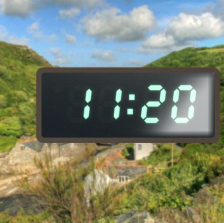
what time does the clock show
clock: 11:20
